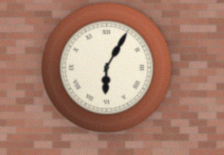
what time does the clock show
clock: 6:05
